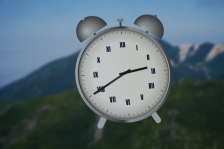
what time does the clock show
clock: 2:40
